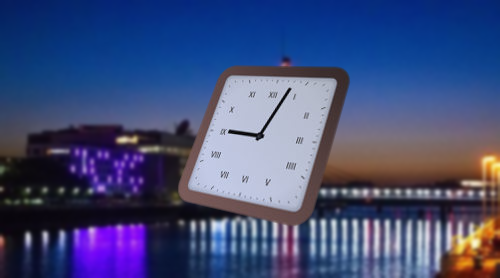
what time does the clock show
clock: 9:03
